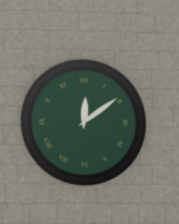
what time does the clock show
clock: 12:09
